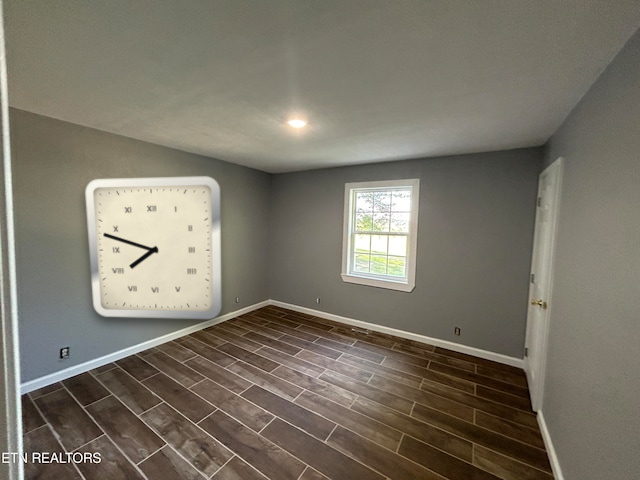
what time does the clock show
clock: 7:48
